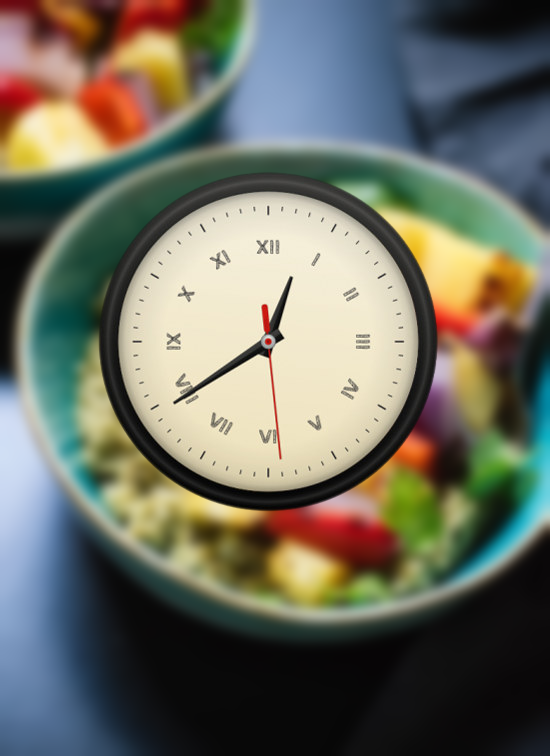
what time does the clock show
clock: 12:39:29
